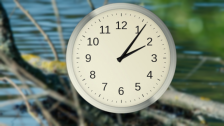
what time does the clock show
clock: 2:06
